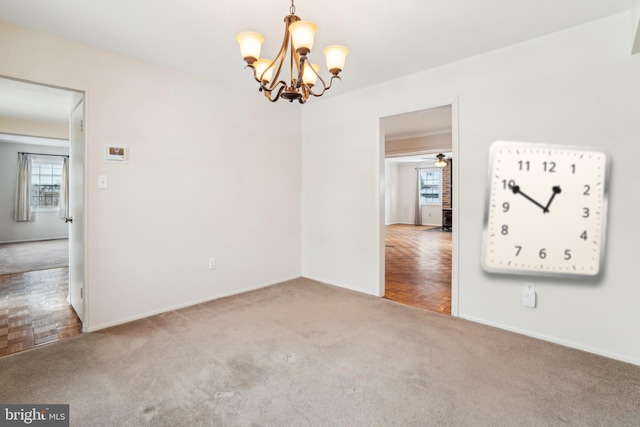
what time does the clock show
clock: 12:50
